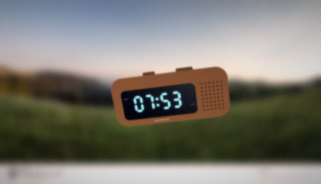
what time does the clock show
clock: 7:53
